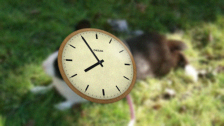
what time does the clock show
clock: 7:55
